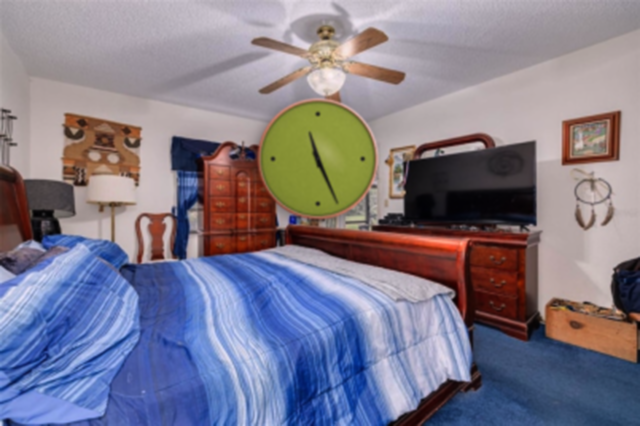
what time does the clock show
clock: 11:26
